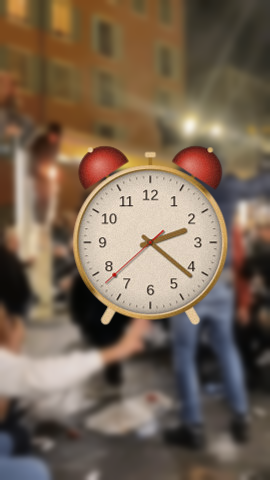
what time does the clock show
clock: 2:21:38
